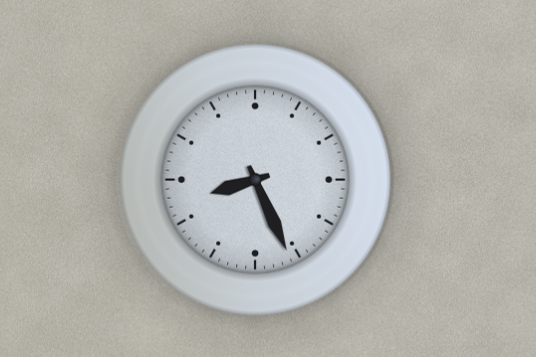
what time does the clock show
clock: 8:26
